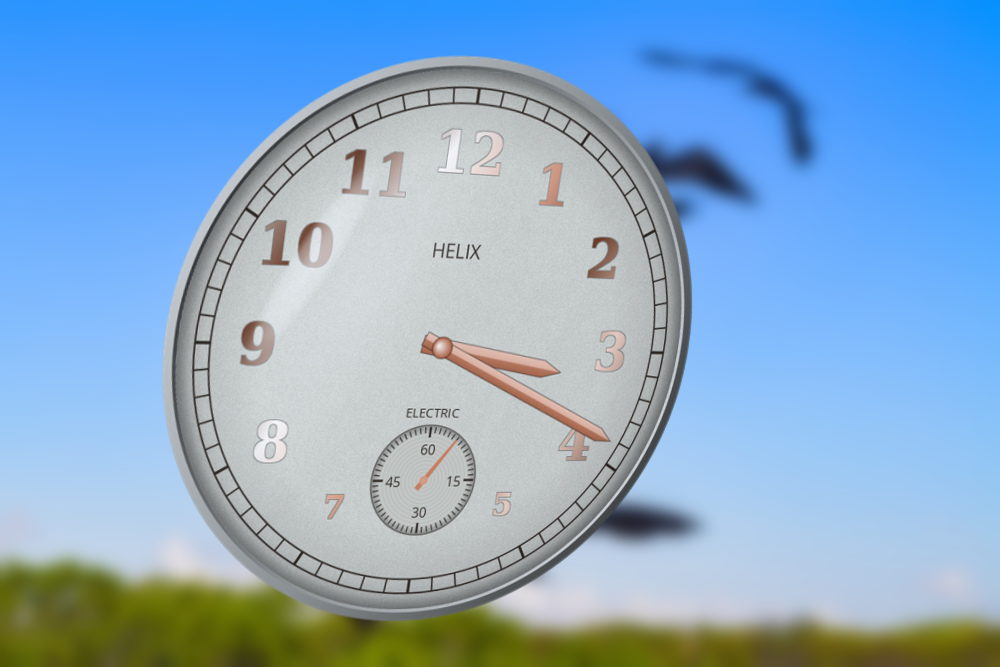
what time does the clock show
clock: 3:19:06
